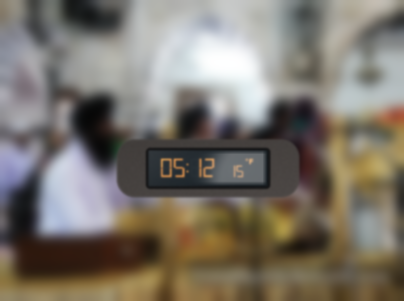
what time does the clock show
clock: 5:12
